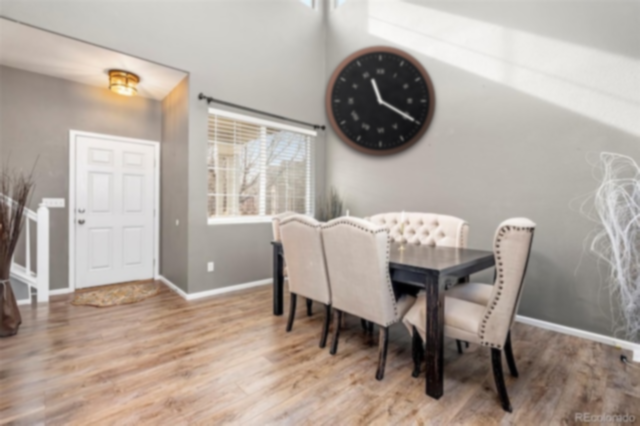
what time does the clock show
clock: 11:20
